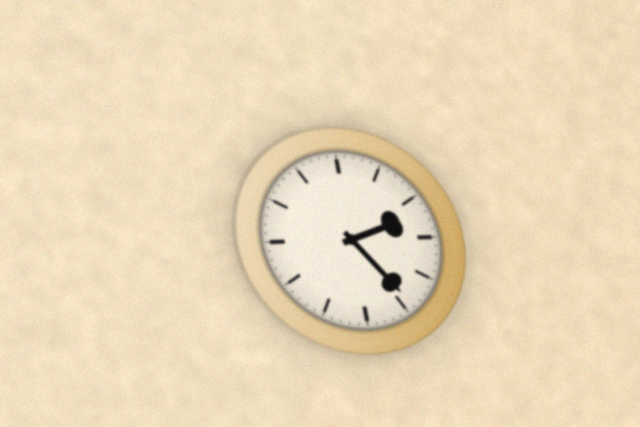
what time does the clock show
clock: 2:24
